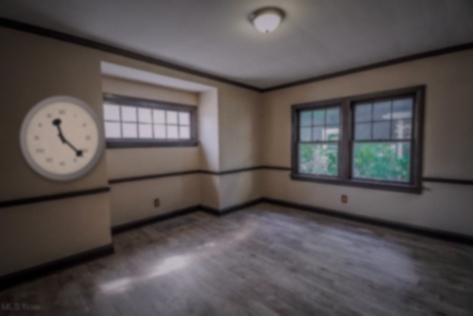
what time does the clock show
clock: 11:22
